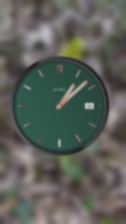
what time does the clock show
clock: 1:08
